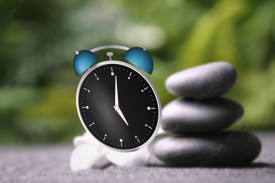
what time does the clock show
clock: 5:01
